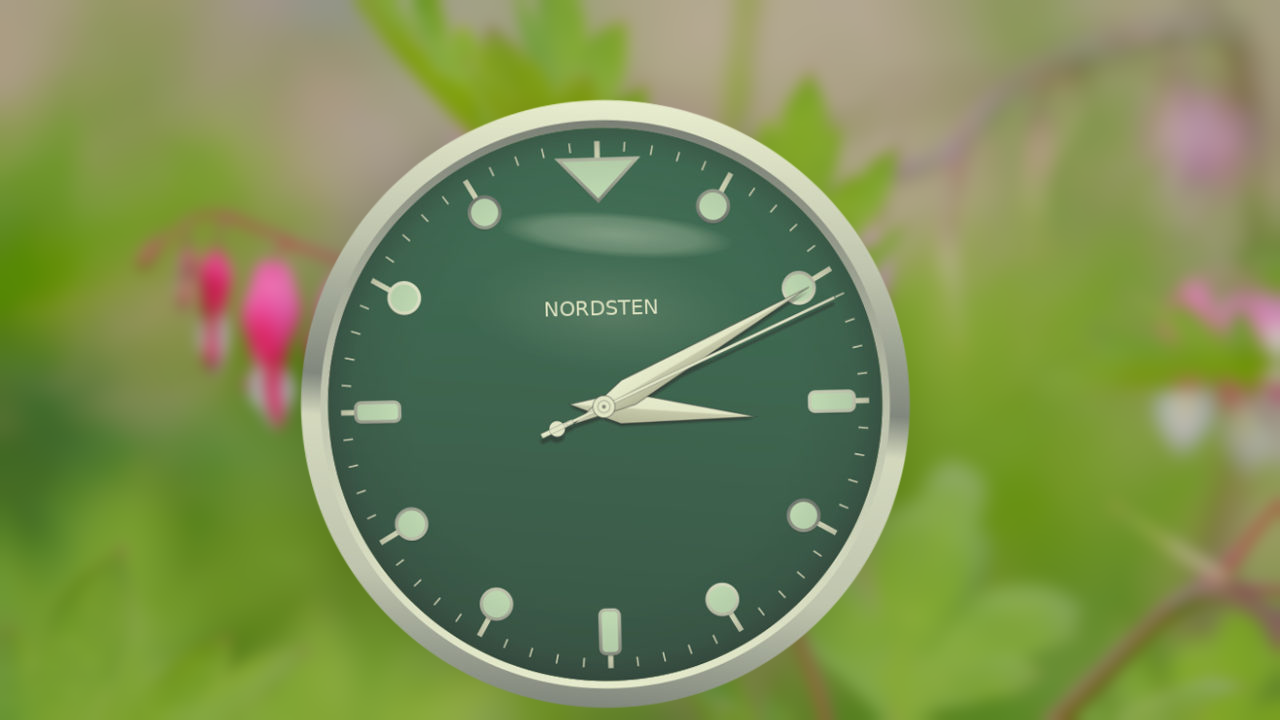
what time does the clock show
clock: 3:10:11
